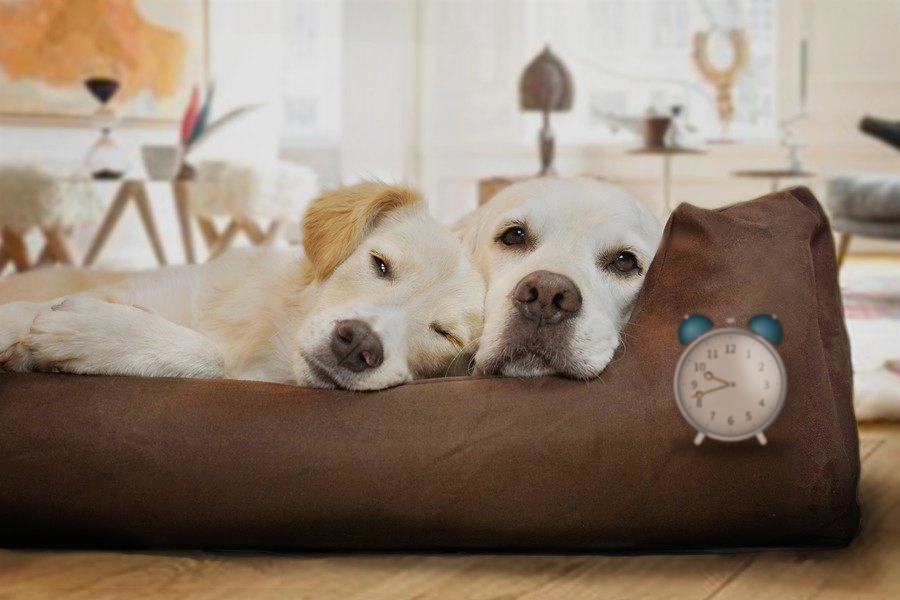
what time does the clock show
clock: 9:42
